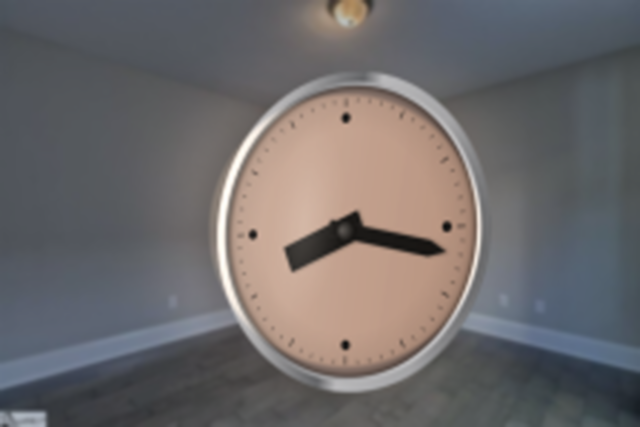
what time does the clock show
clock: 8:17
